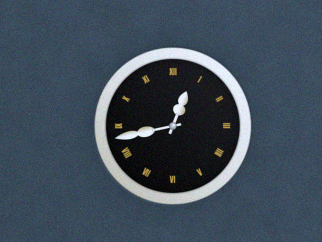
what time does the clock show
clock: 12:43
